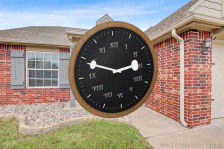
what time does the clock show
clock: 2:49
